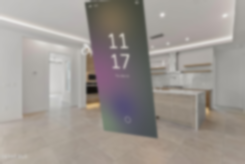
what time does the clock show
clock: 11:17
